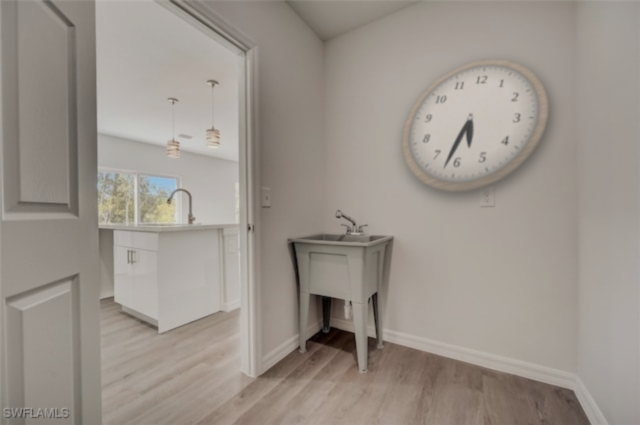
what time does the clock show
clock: 5:32
